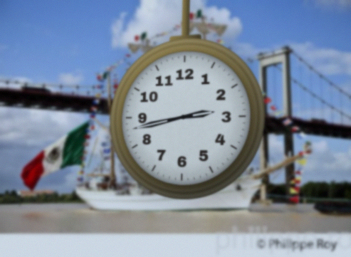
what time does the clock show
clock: 2:43
